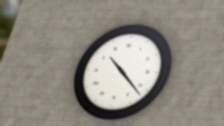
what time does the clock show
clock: 10:22
